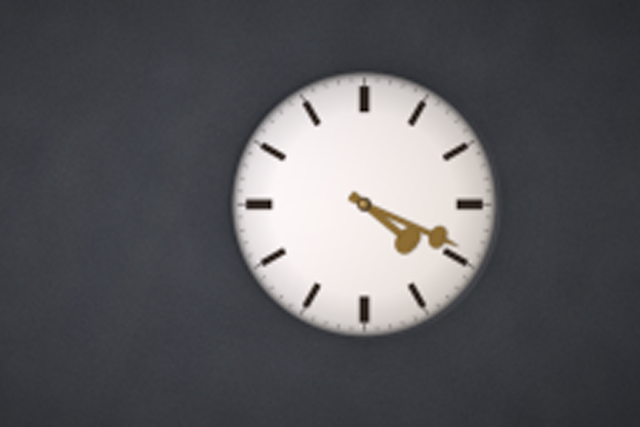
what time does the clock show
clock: 4:19
